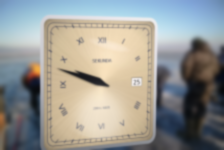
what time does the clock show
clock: 9:48
